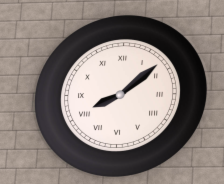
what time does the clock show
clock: 8:08
